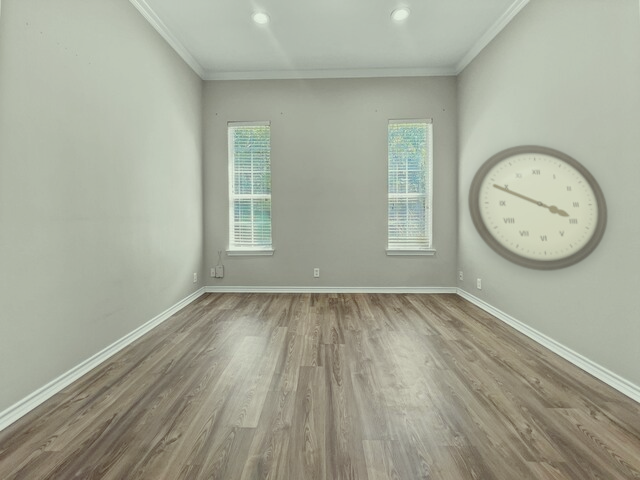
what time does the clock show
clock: 3:49
